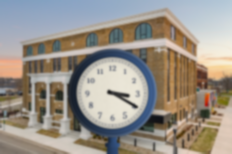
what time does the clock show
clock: 3:20
